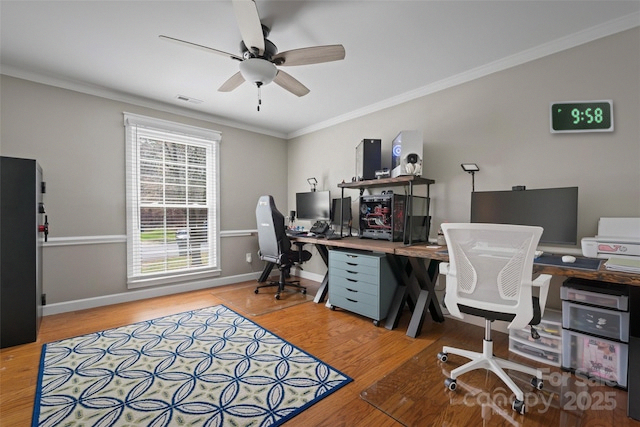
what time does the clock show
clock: 9:58
